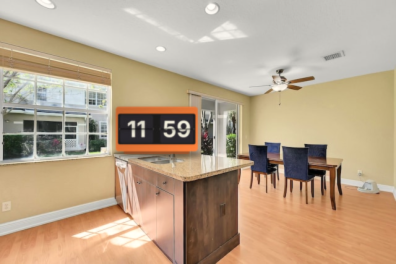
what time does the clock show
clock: 11:59
